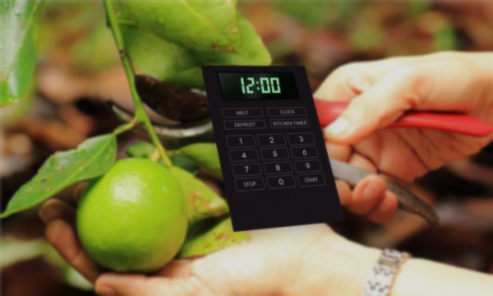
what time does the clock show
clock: 12:00
